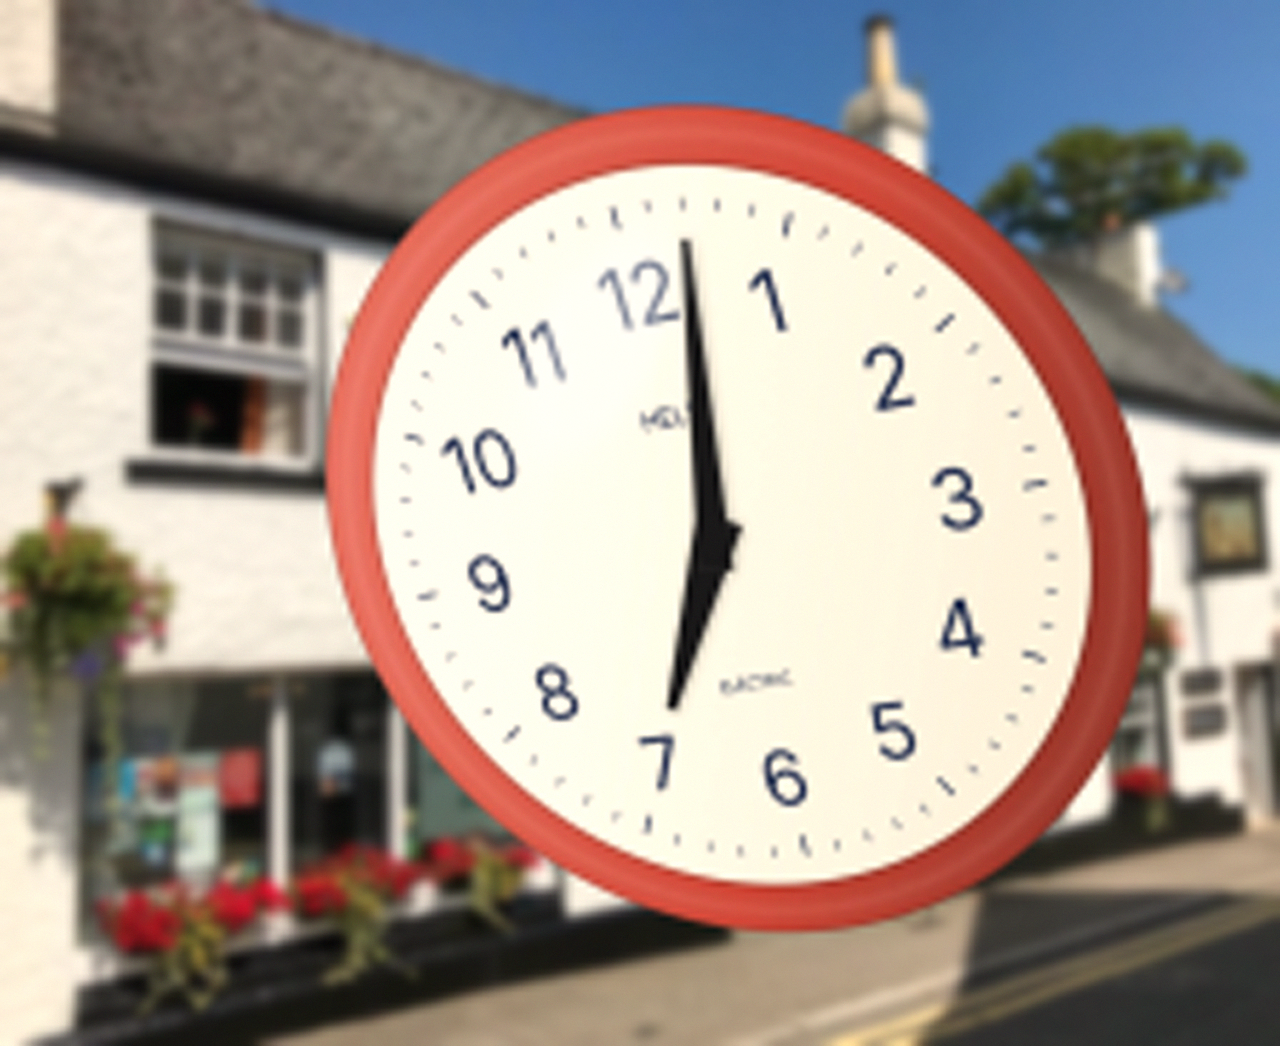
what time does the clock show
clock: 7:02
